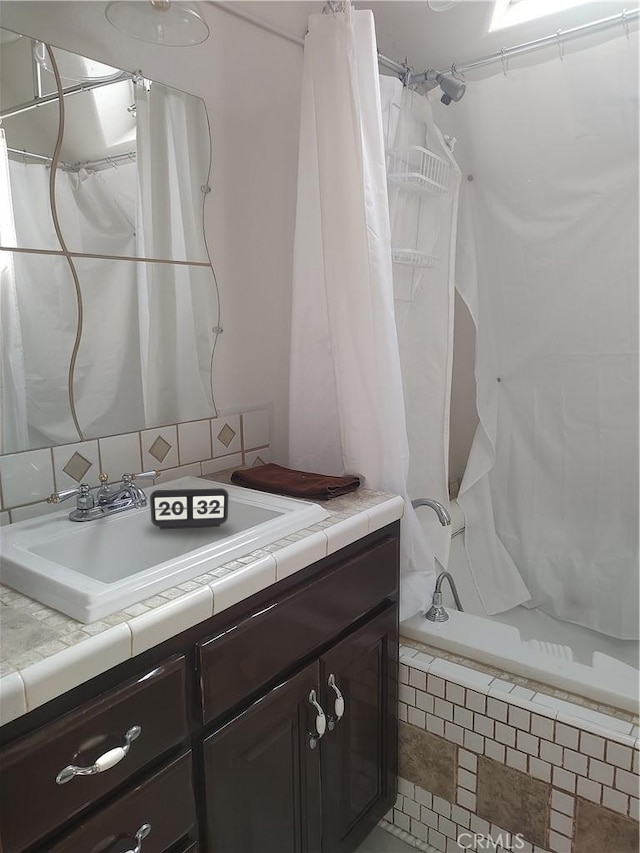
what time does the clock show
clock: 20:32
